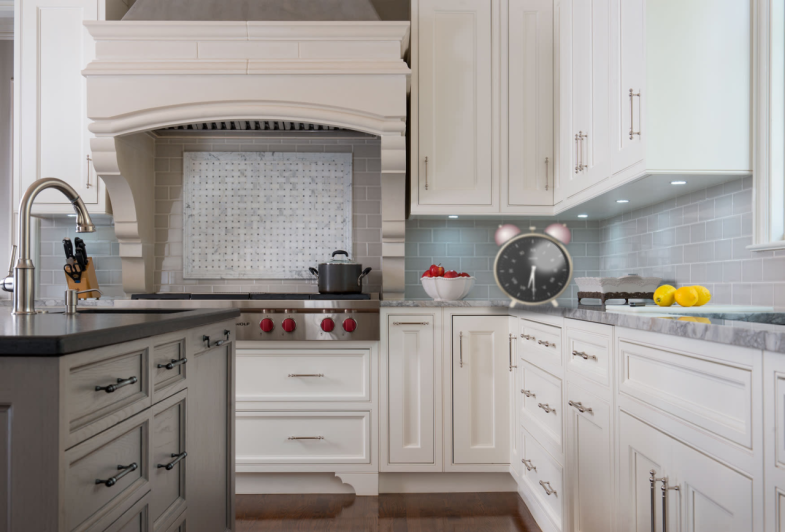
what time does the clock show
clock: 6:30
